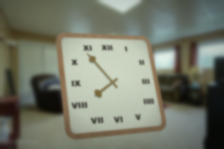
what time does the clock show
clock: 7:54
